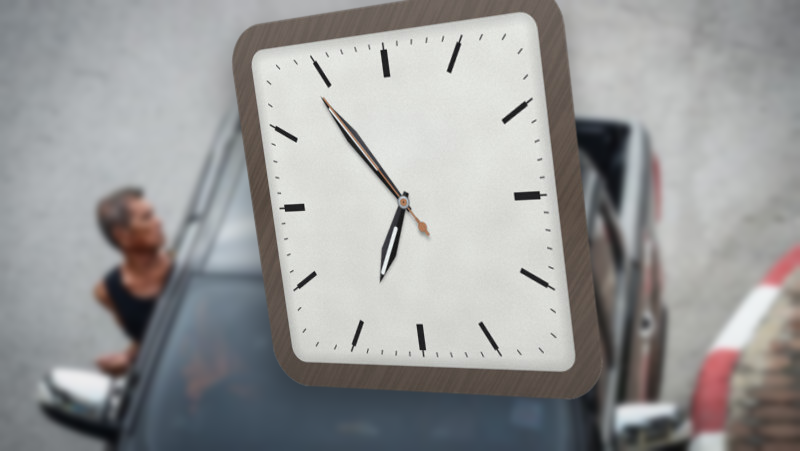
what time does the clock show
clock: 6:53:54
